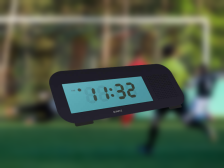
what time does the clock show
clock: 11:32
